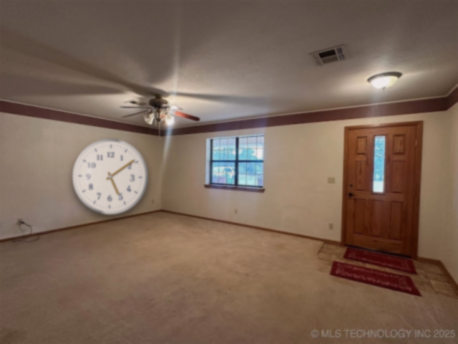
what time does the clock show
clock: 5:09
